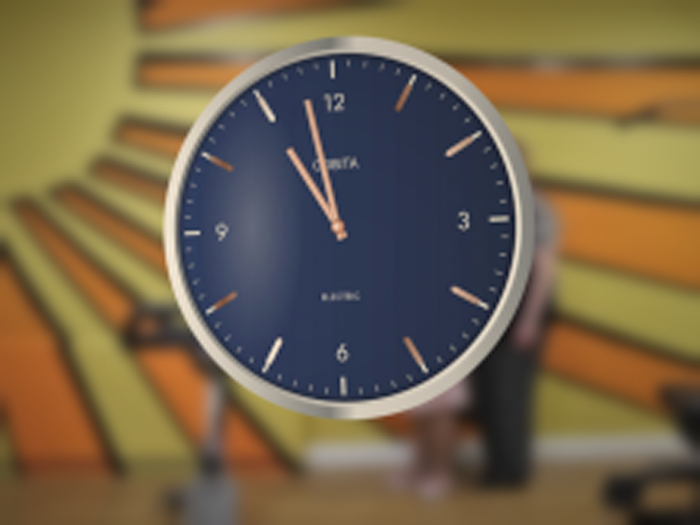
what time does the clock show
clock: 10:58
